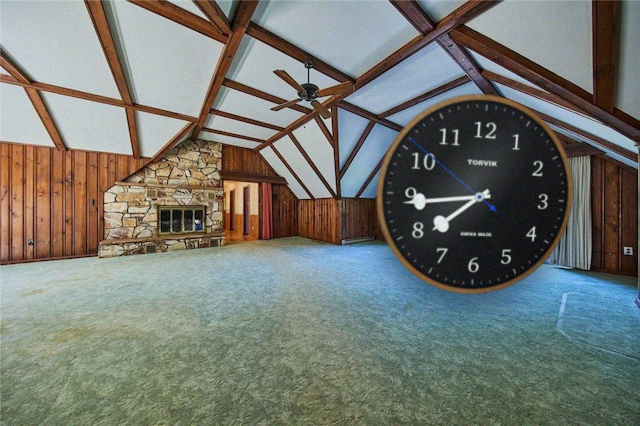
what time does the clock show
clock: 7:43:51
